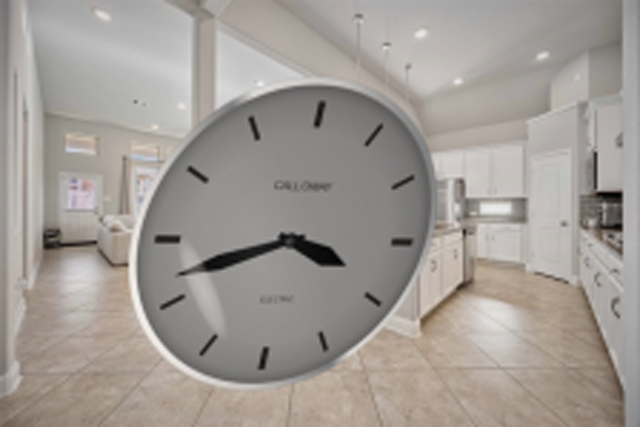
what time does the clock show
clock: 3:42
